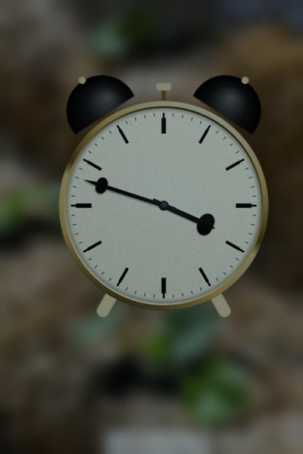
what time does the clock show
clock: 3:48
